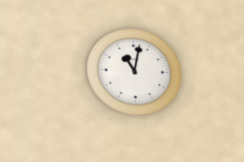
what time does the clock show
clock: 11:02
